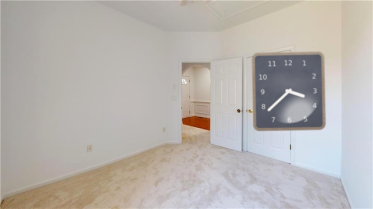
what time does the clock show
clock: 3:38
